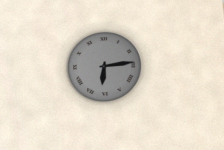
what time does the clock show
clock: 6:14
